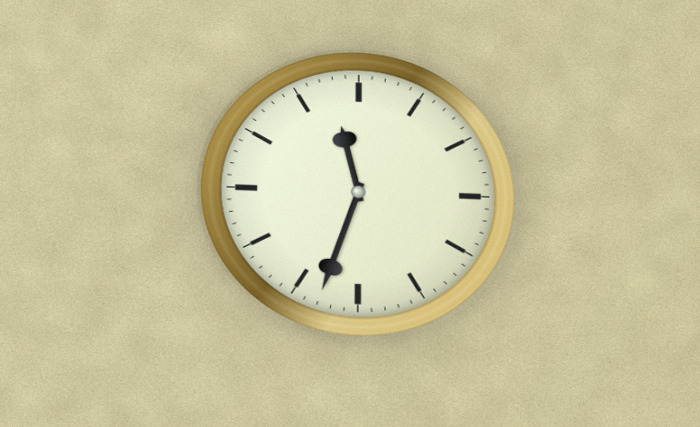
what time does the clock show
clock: 11:33
